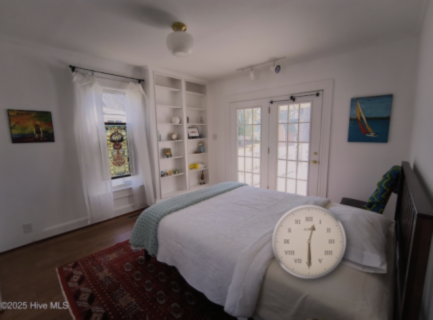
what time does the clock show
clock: 12:30
